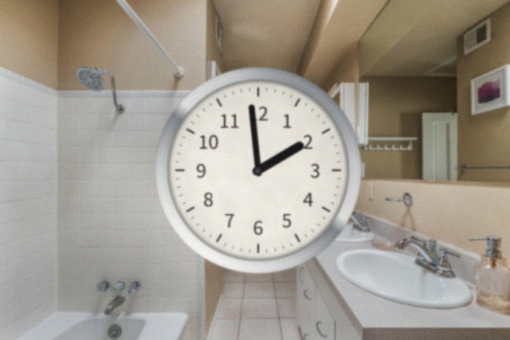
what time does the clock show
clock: 1:59
